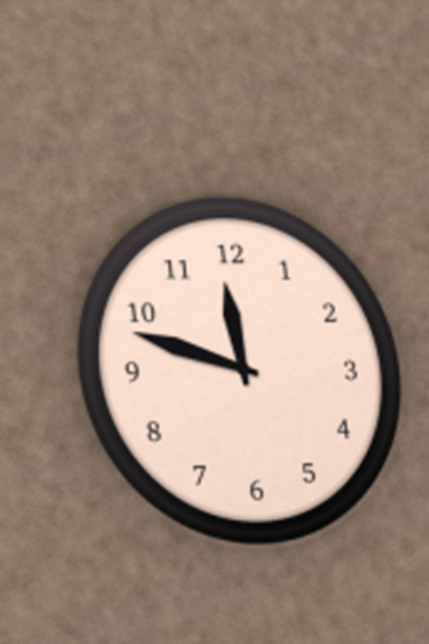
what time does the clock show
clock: 11:48
